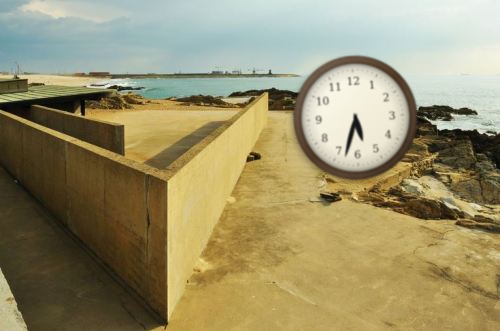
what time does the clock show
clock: 5:33
